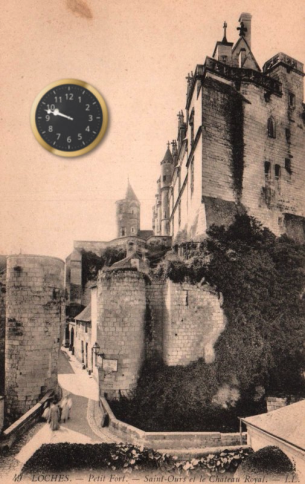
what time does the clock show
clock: 9:48
